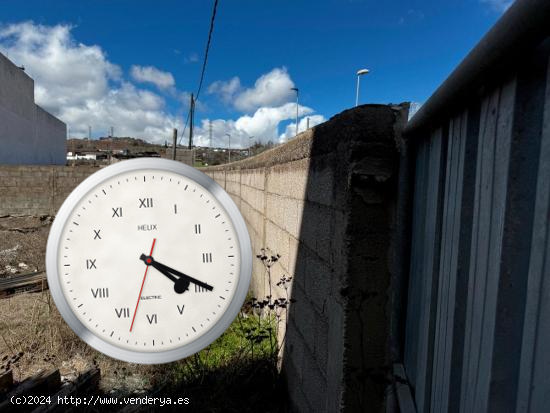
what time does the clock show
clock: 4:19:33
